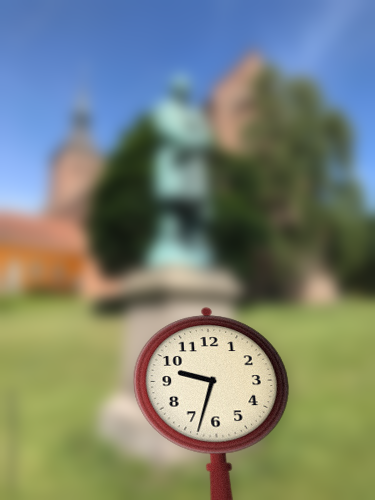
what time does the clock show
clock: 9:33
